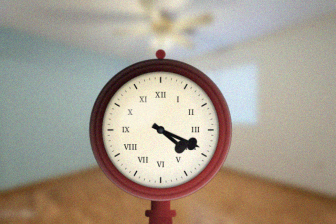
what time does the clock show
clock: 4:19
